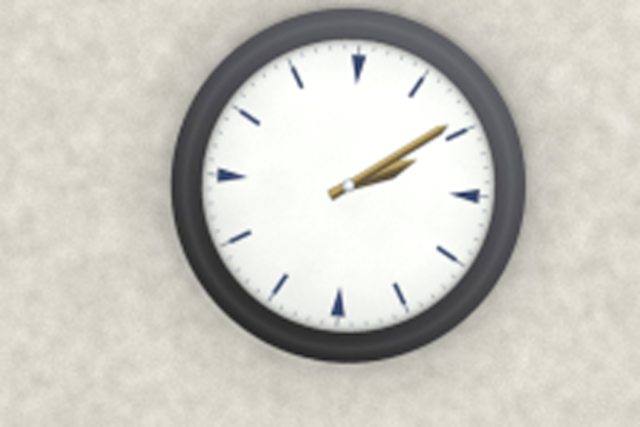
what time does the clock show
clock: 2:09
